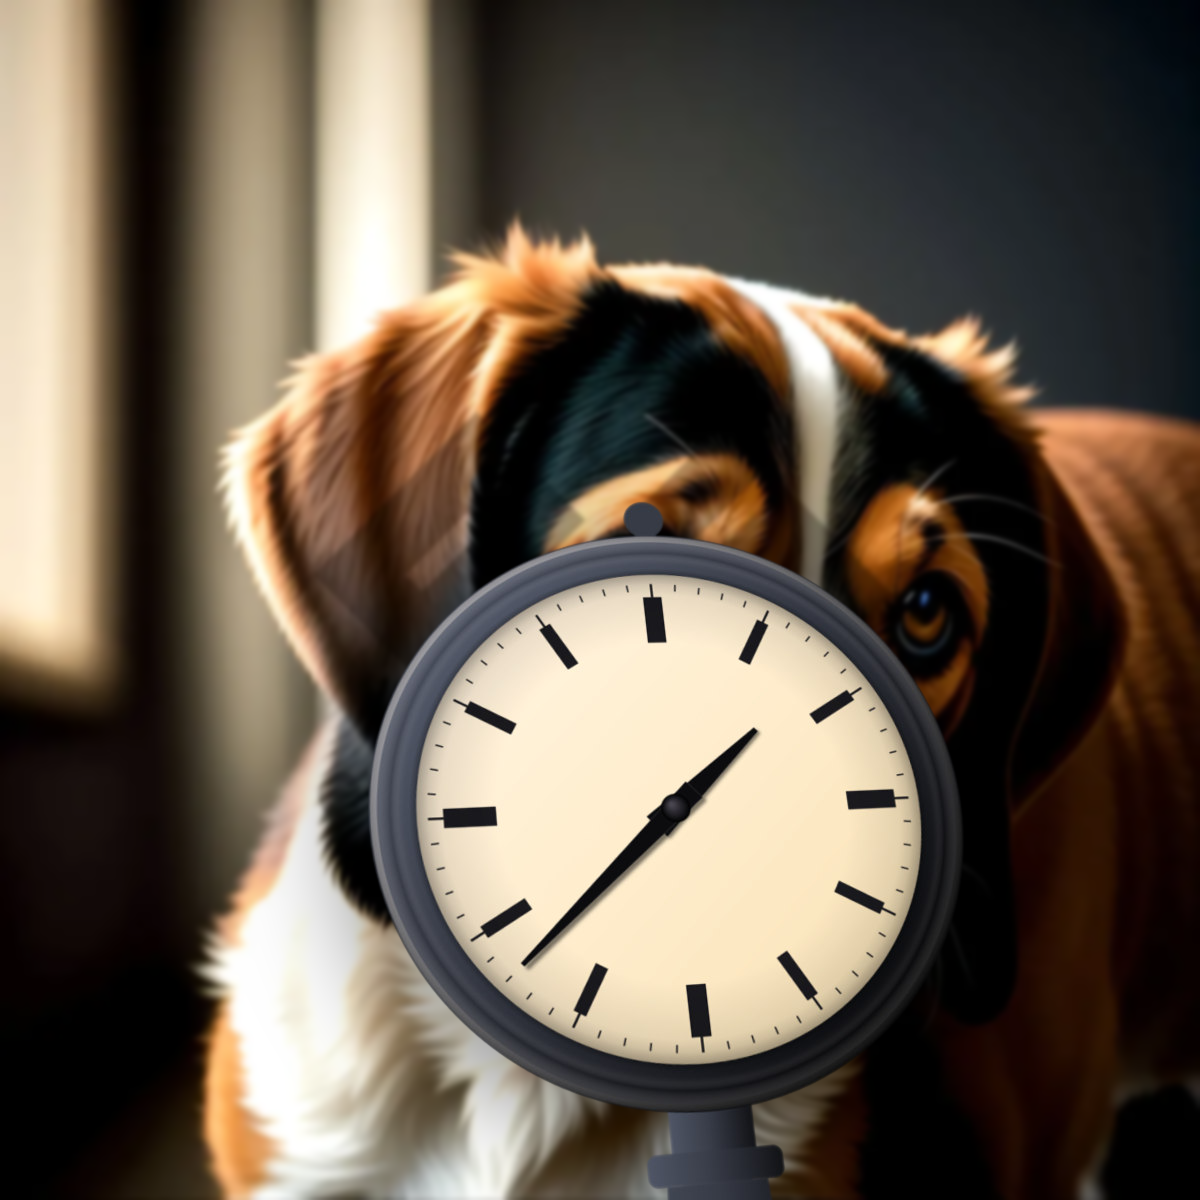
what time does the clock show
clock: 1:38
